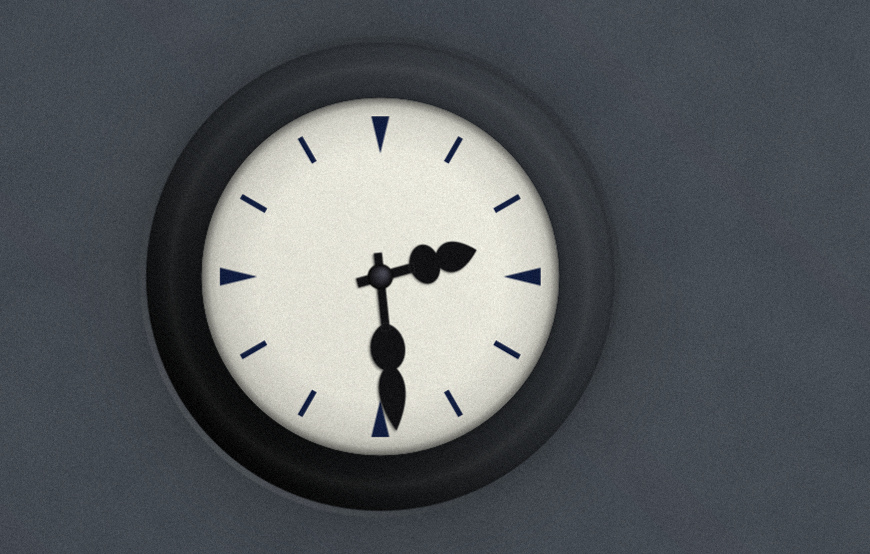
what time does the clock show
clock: 2:29
